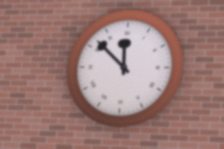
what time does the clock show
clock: 11:52
